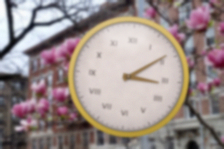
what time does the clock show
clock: 3:09
